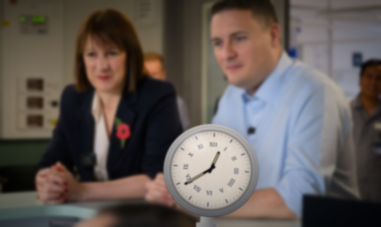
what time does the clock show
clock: 12:39
